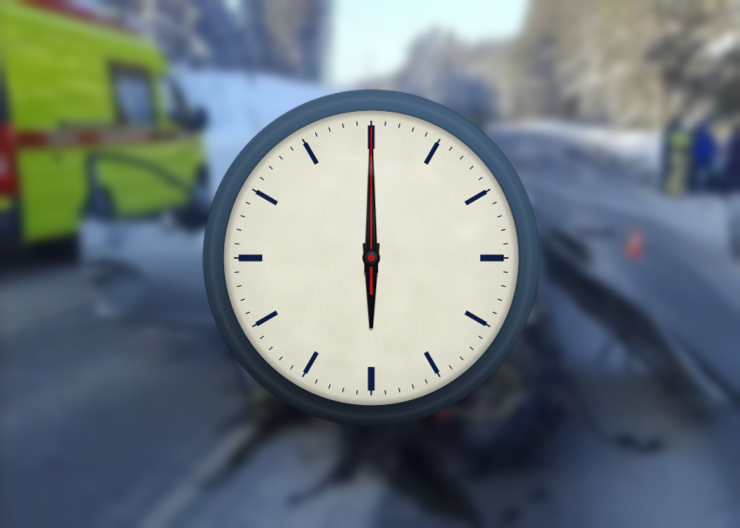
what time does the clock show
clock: 6:00:00
